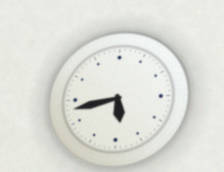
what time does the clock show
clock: 5:43
